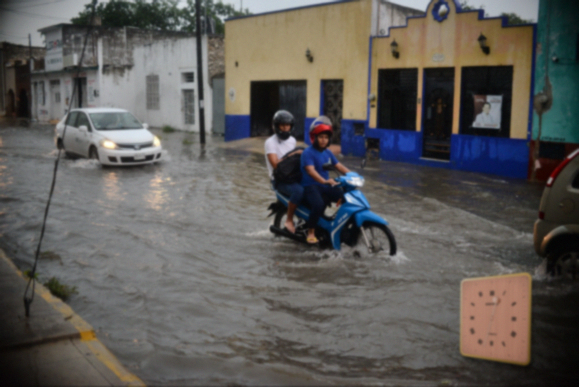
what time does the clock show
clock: 12:33
